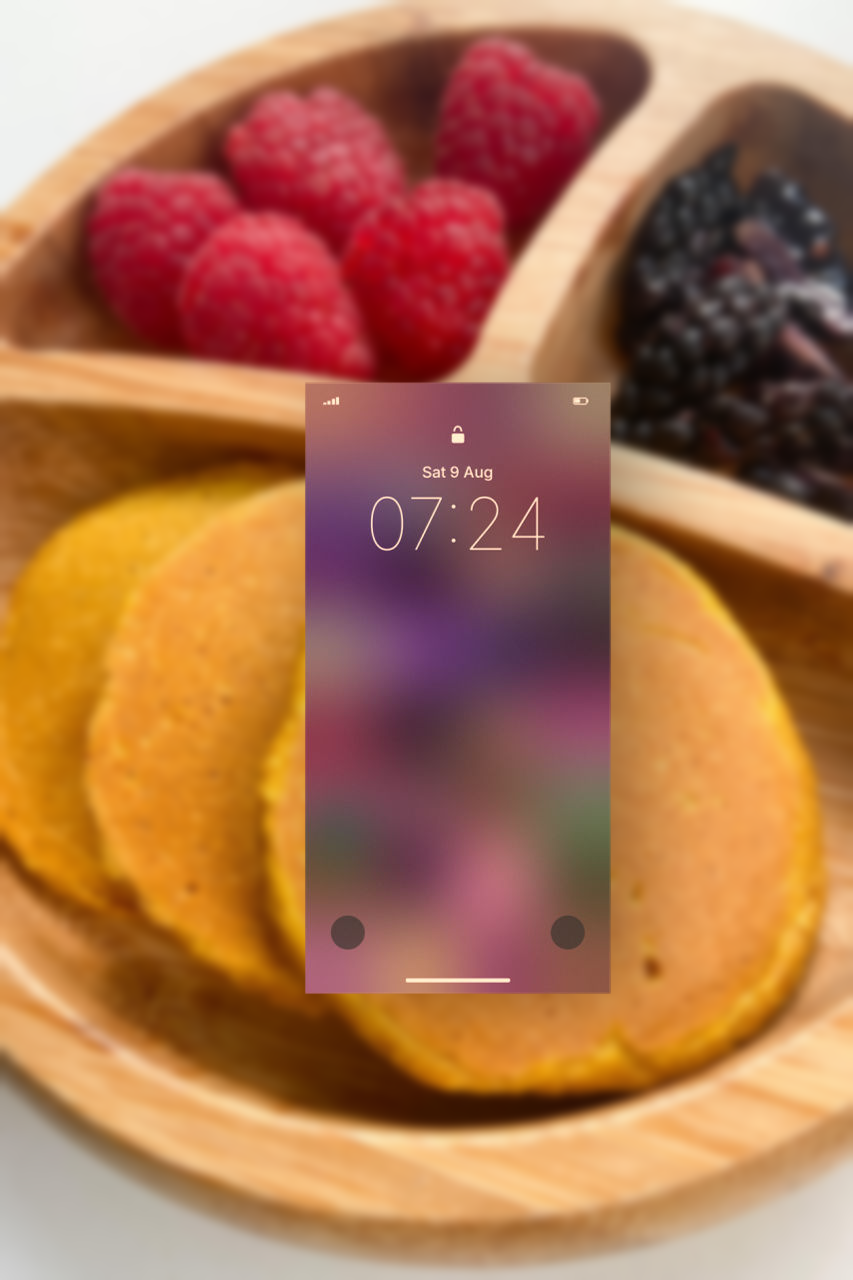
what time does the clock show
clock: 7:24
